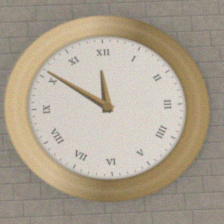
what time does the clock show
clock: 11:51
